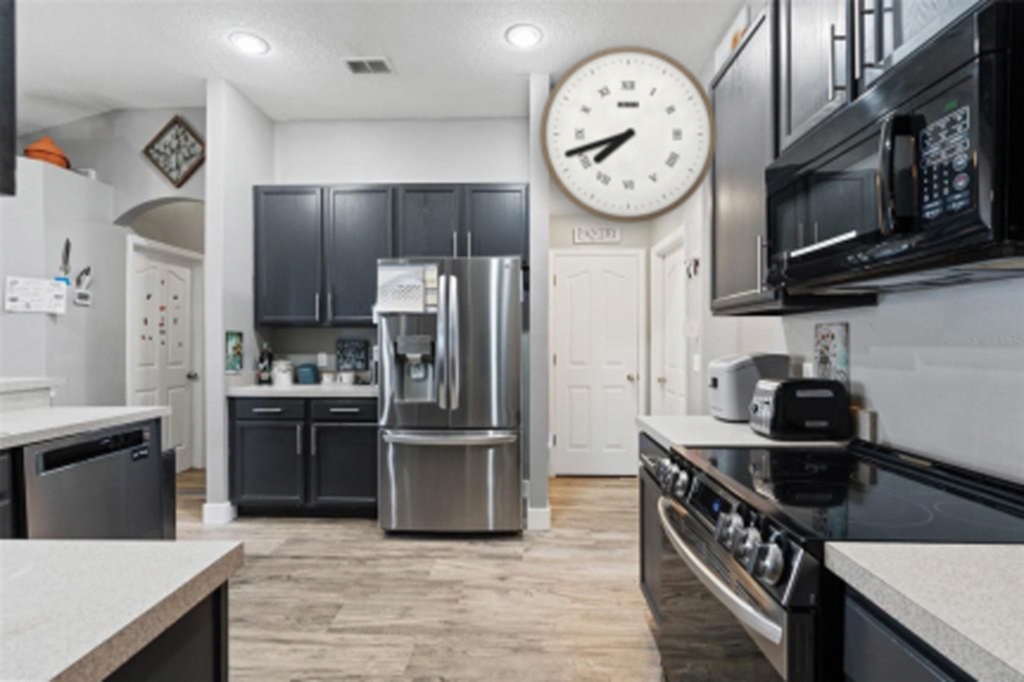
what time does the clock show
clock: 7:42
